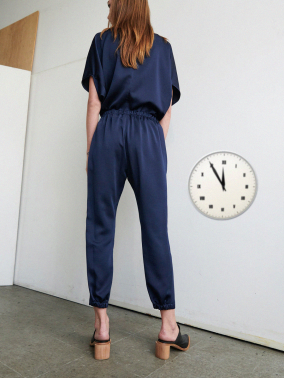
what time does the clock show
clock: 11:55
